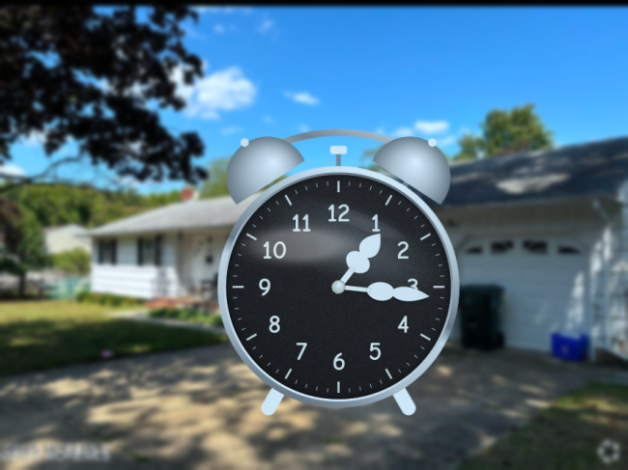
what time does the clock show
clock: 1:16
